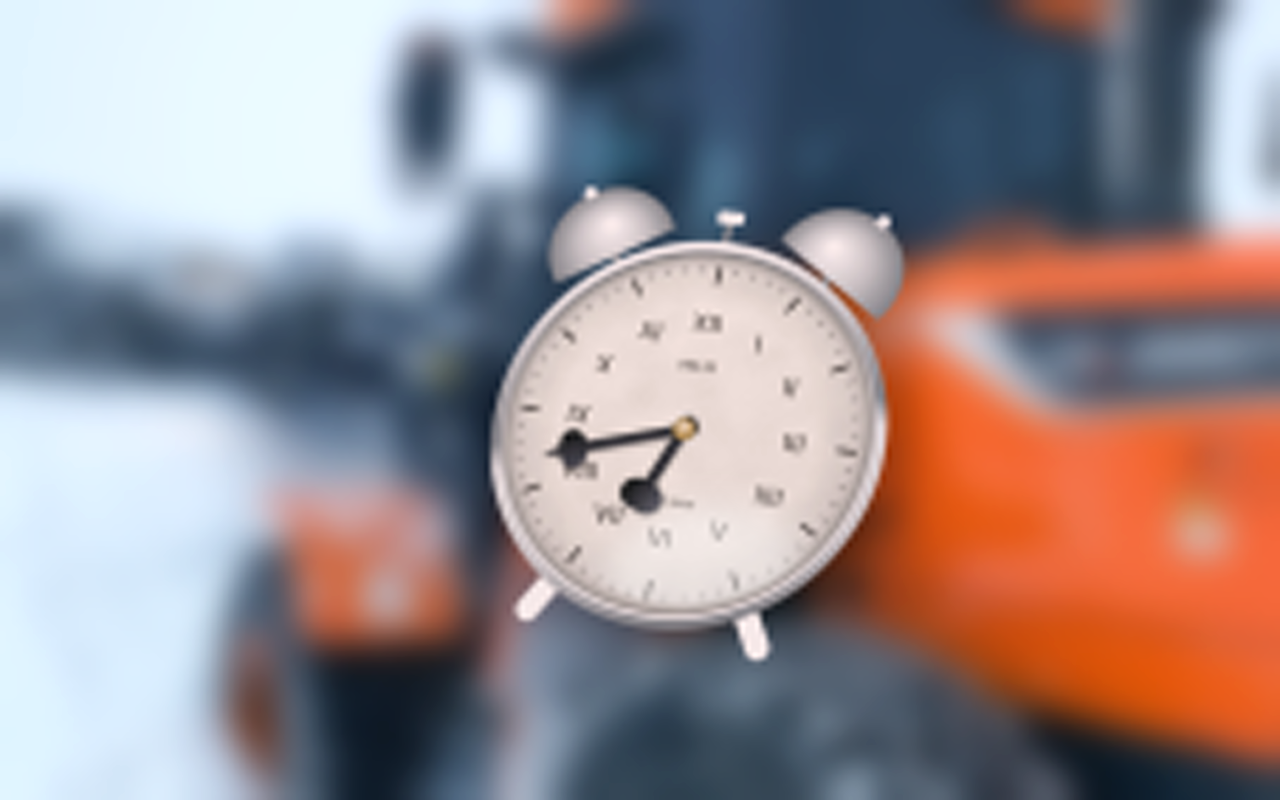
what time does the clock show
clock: 6:42
